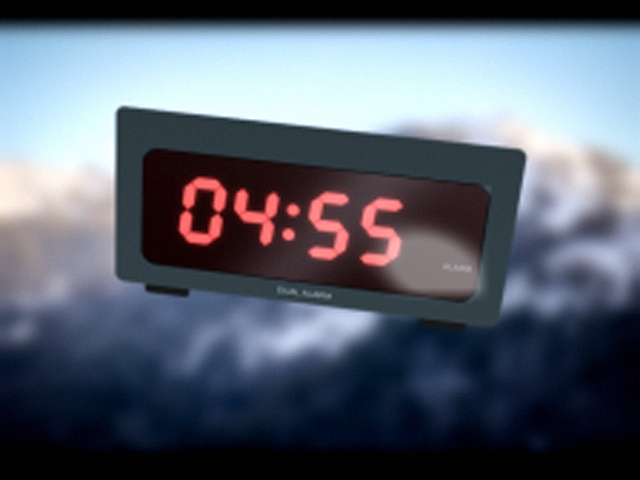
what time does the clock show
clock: 4:55
